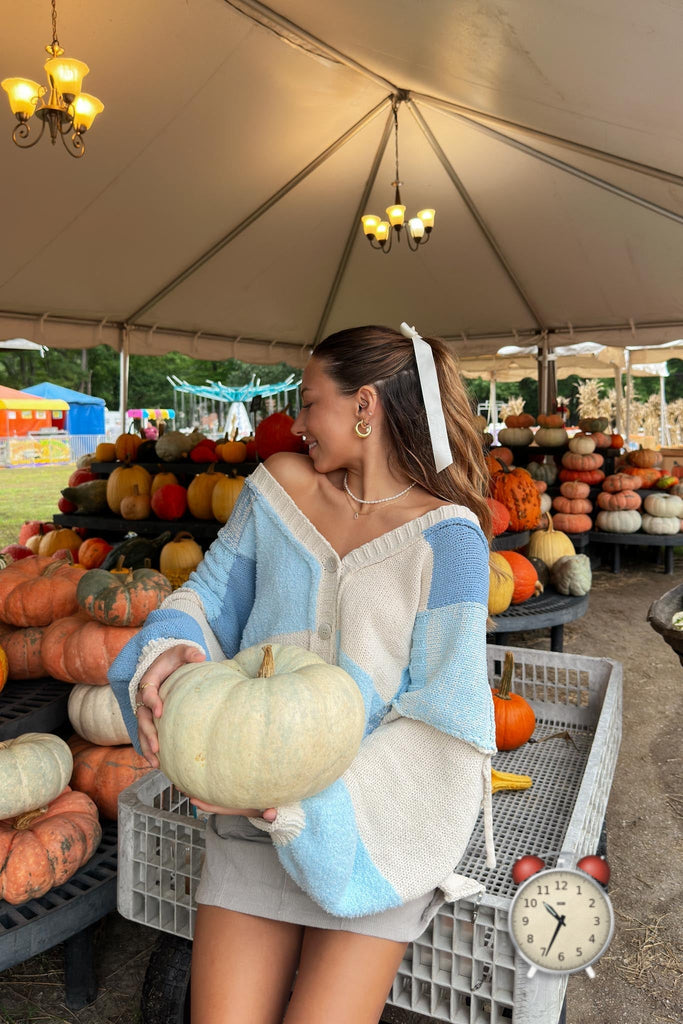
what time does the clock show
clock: 10:34
